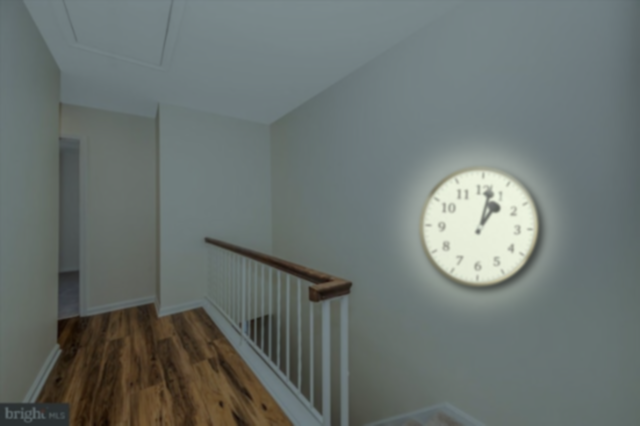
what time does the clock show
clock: 1:02
